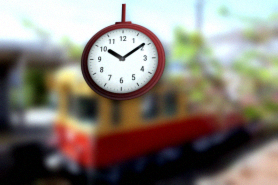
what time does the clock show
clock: 10:09
